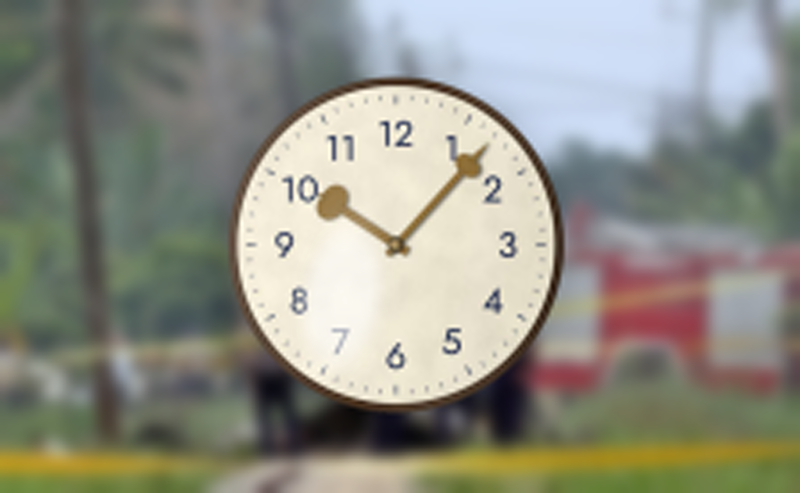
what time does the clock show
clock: 10:07
